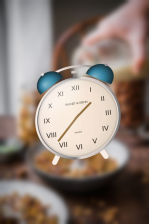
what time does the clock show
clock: 1:37
